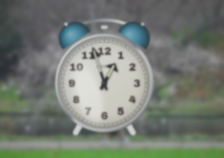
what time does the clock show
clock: 12:57
